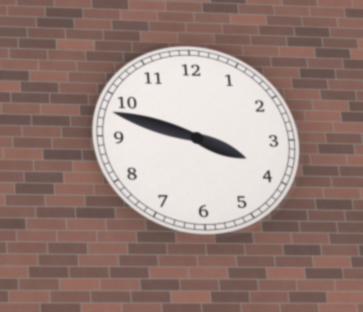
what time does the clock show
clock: 3:48
